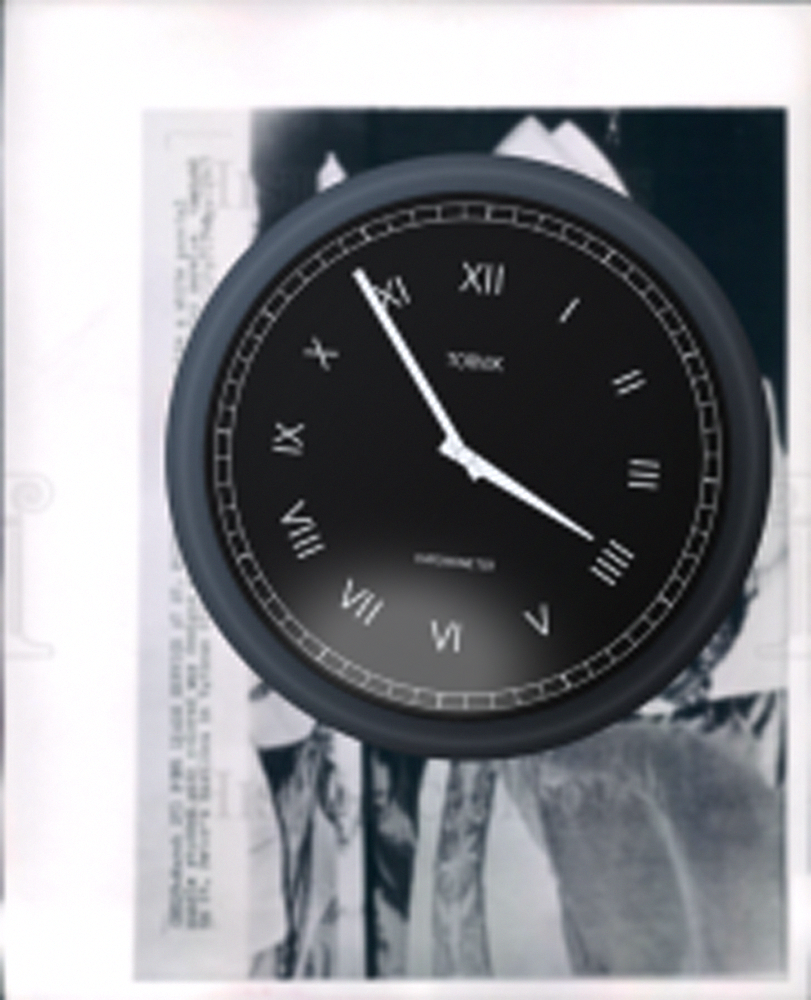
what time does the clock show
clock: 3:54
